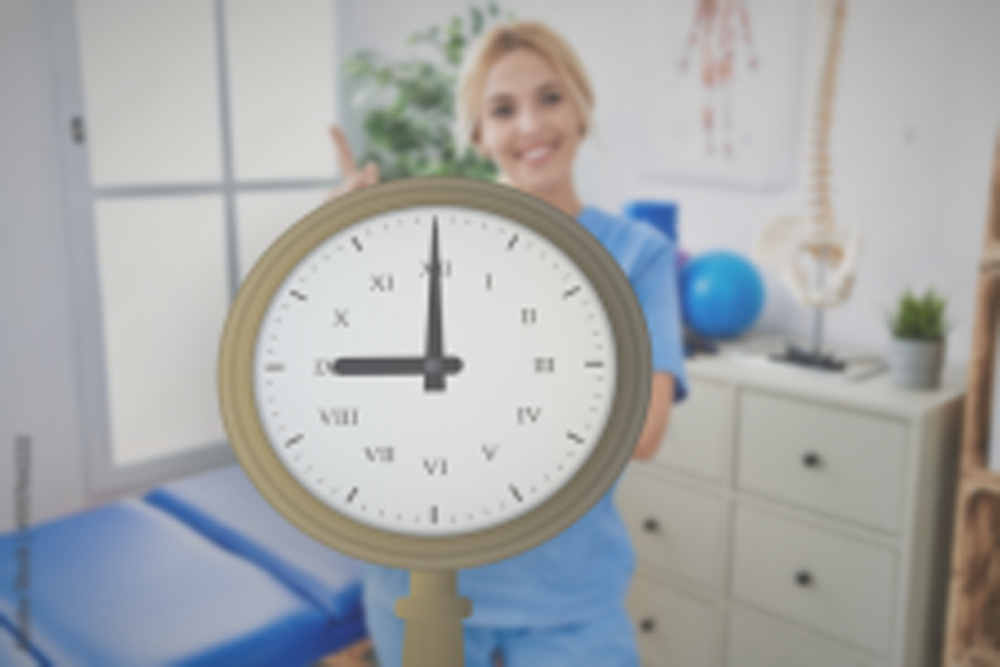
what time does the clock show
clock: 9:00
